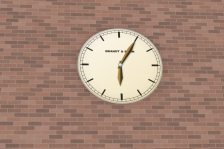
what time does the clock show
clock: 6:05
